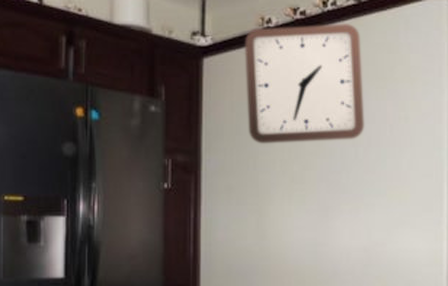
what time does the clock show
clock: 1:33
